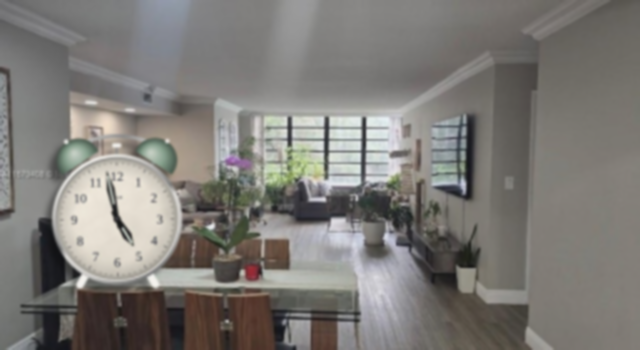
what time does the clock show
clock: 4:58
